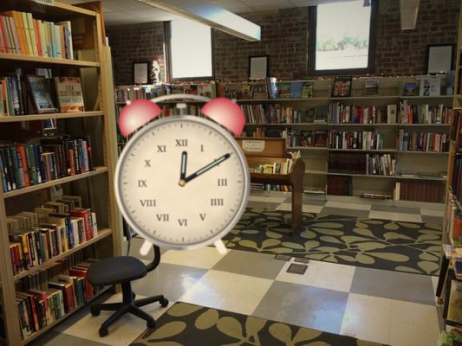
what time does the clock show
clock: 12:10
